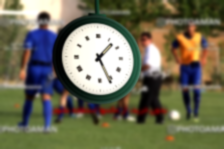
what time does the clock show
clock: 1:26
